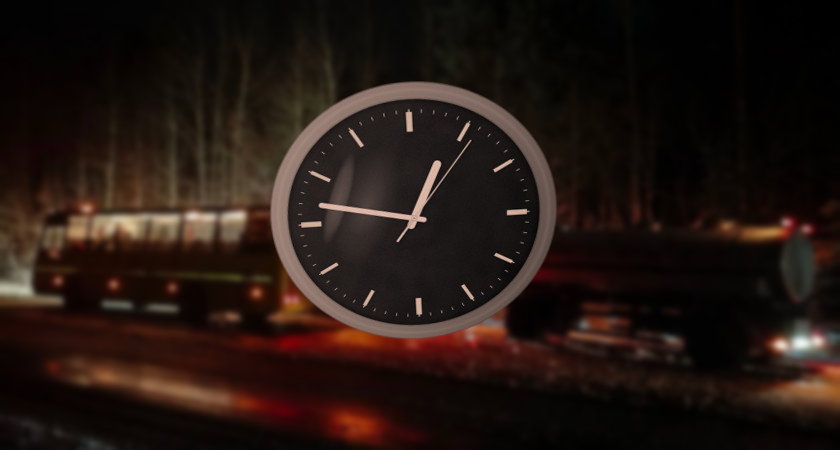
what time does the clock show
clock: 12:47:06
